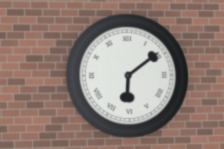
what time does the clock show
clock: 6:09
